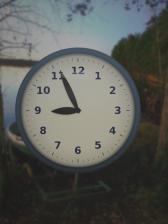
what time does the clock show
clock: 8:56
